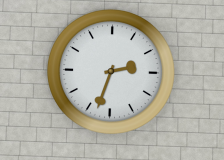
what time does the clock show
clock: 2:33
